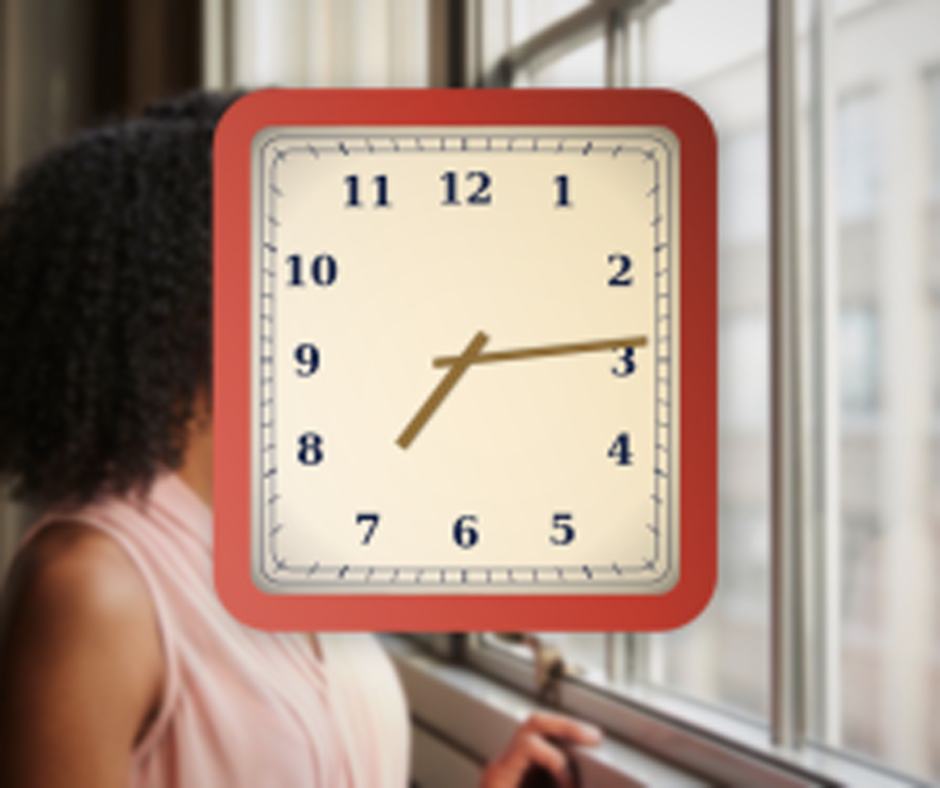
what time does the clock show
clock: 7:14
